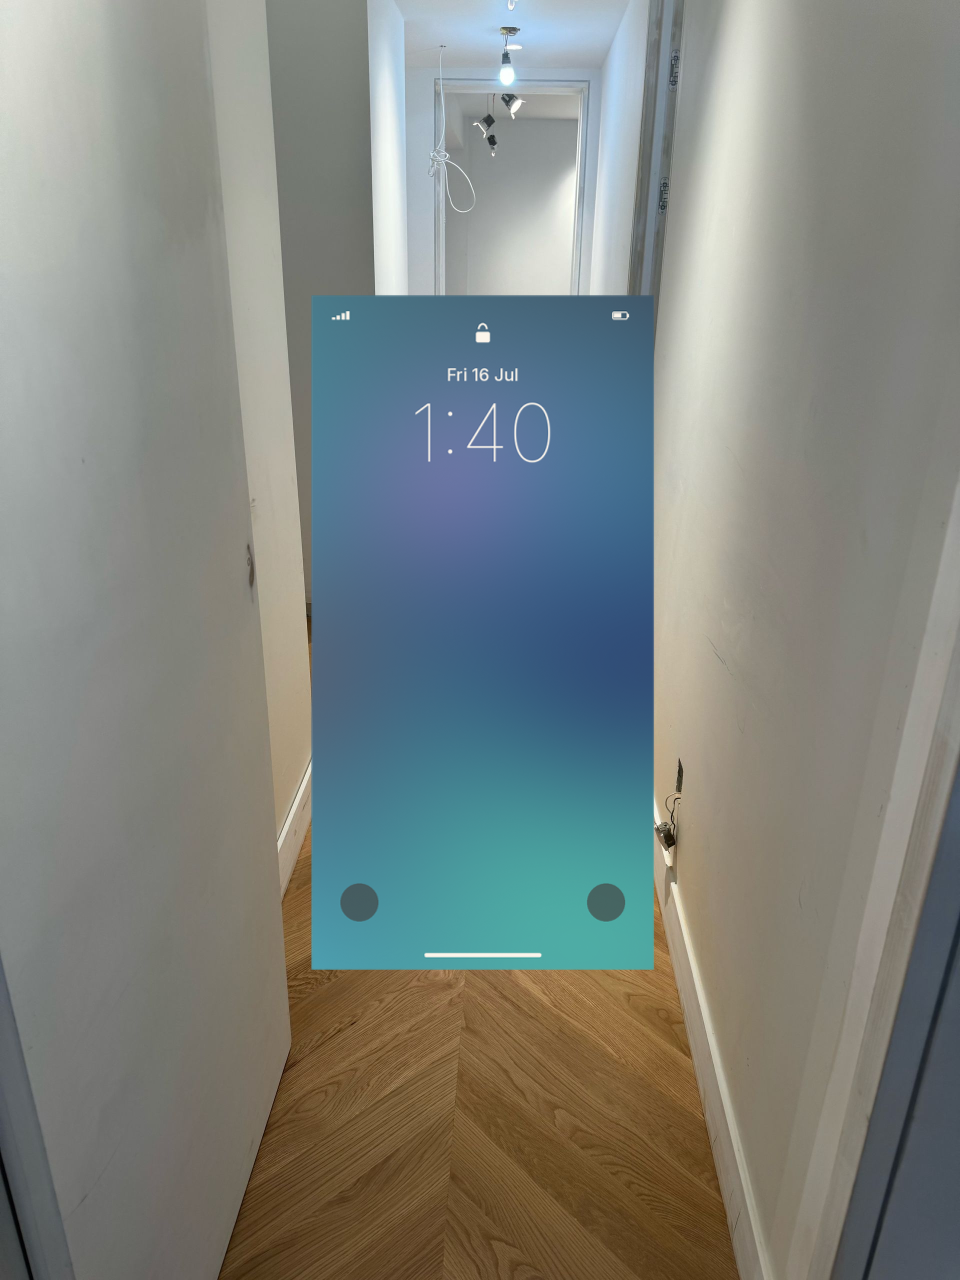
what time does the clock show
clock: 1:40
